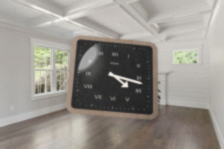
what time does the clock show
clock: 4:17
